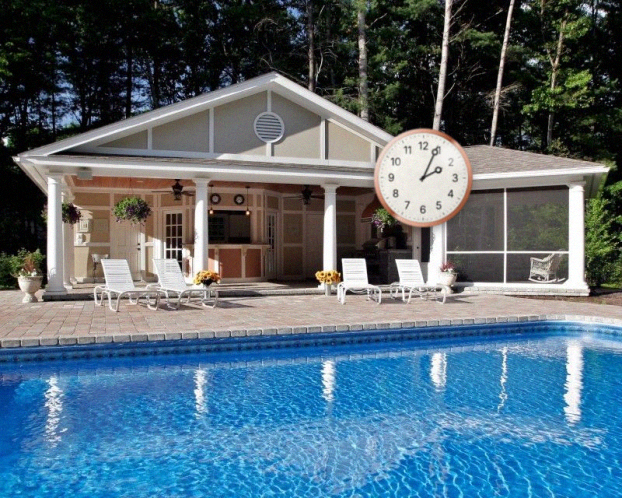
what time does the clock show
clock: 2:04
